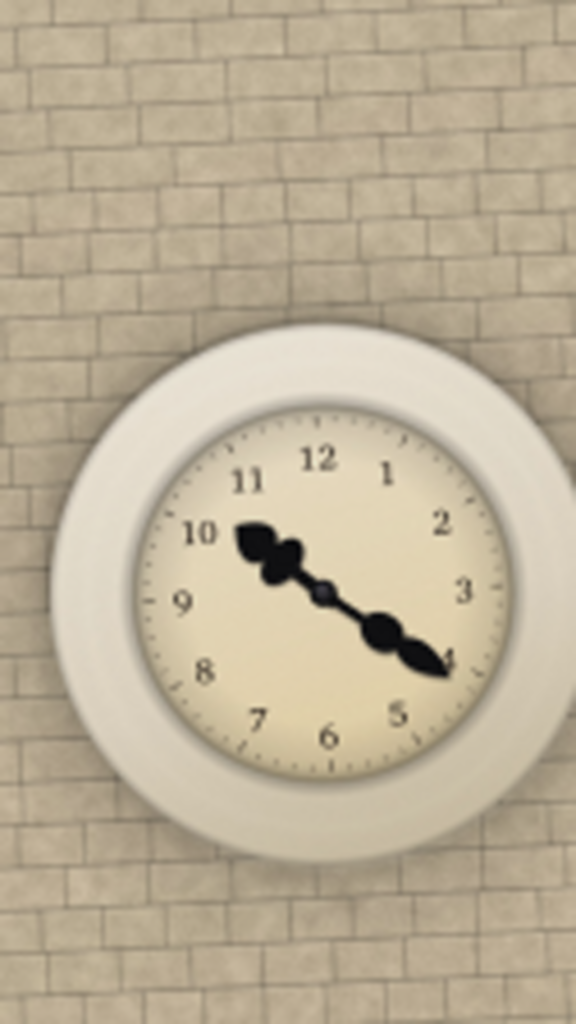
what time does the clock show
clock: 10:21
